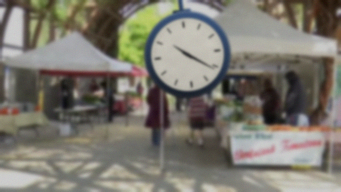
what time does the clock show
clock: 10:21
